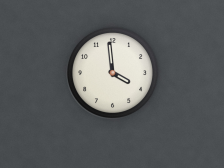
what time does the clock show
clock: 3:59
